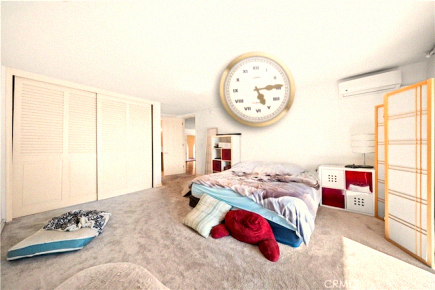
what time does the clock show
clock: 5:14
